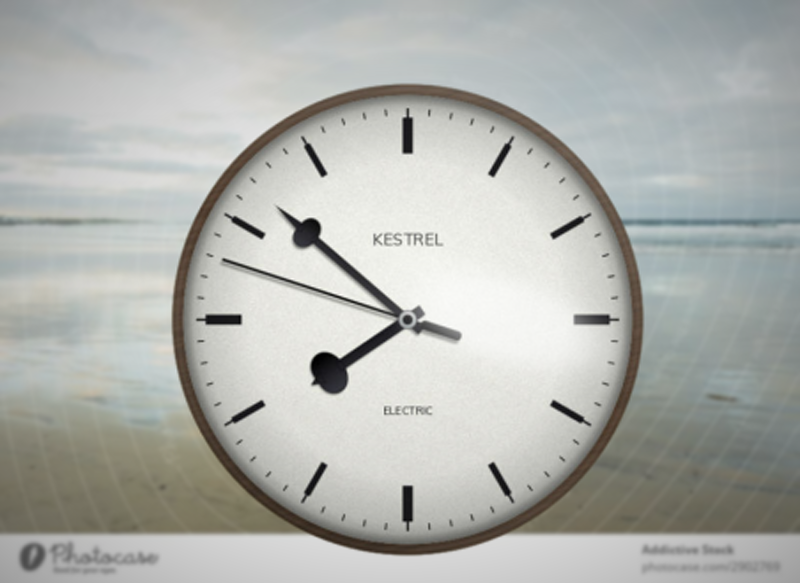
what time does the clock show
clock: 7:51:48
